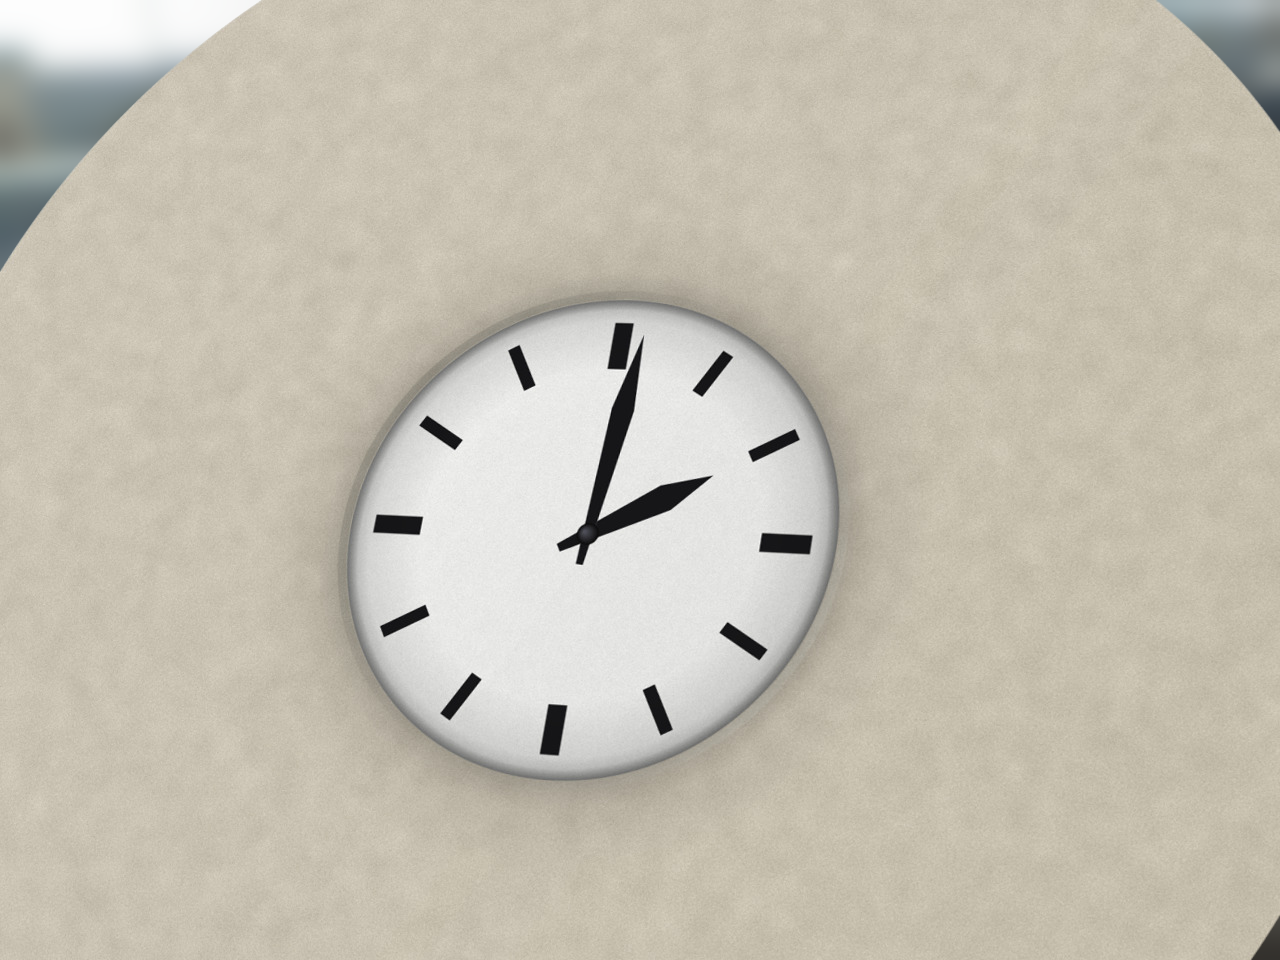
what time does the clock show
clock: 2:01
